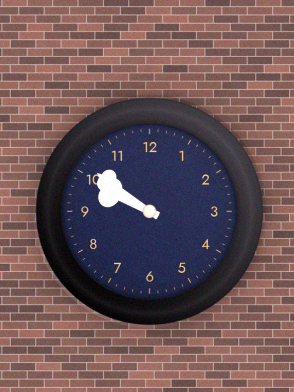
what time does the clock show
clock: 9:51
